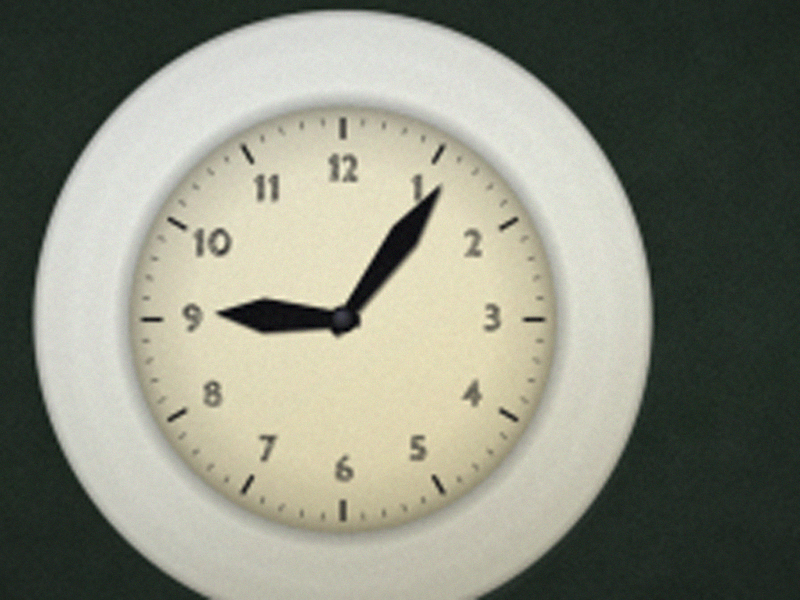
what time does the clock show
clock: 9:06
